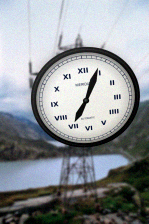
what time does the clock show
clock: 7:04
